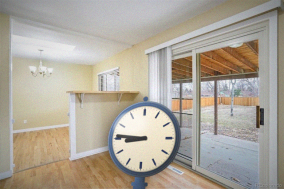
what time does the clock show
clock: 8:46
